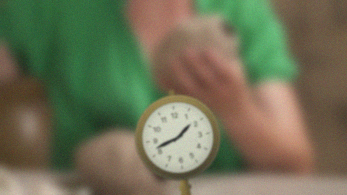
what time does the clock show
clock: 1:42
